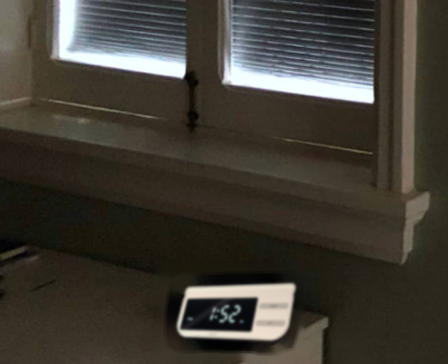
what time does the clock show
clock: 1:52
